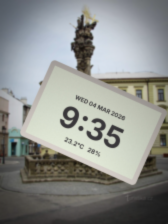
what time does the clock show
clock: 9:35
